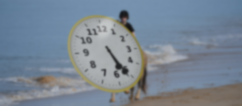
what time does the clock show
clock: 5:26
